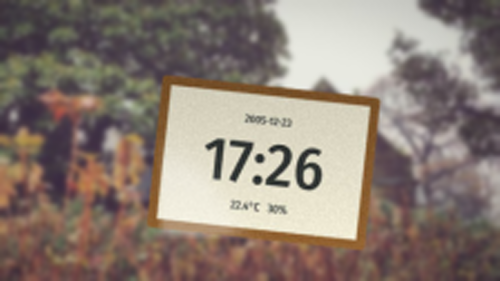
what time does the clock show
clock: 17:26
